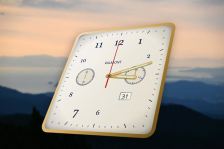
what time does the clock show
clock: 3:12
